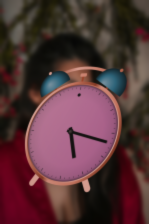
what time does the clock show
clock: 5:17
